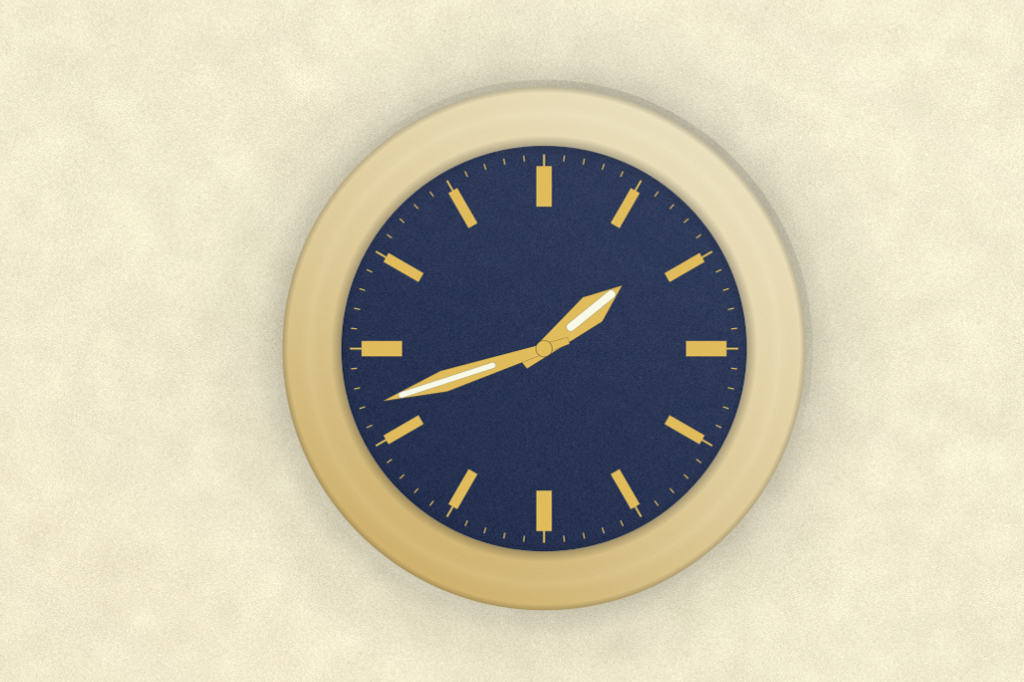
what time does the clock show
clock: 1:42
